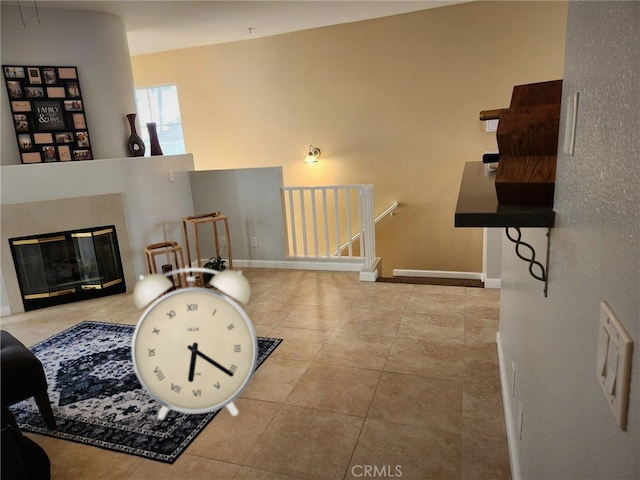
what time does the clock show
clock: 6:21
